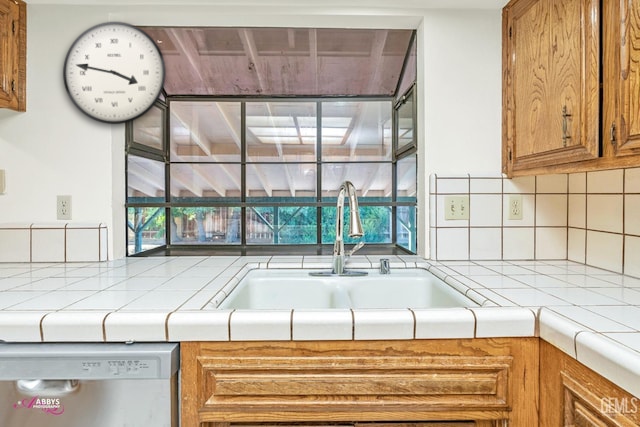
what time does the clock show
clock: 3:47
